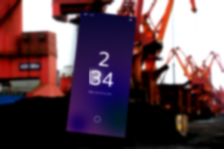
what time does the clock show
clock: 2:34
